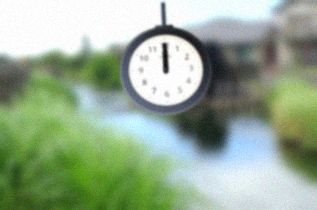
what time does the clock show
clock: 12:00
